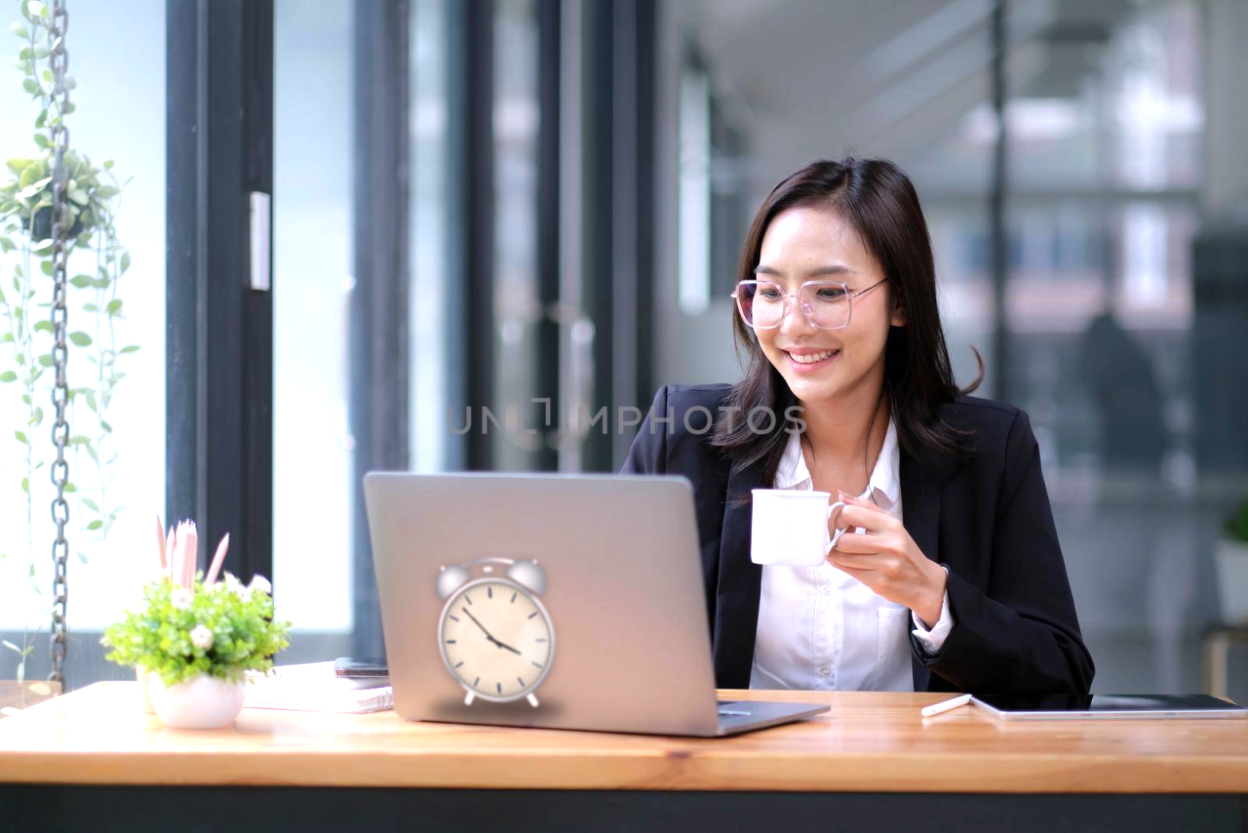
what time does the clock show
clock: 3:53
